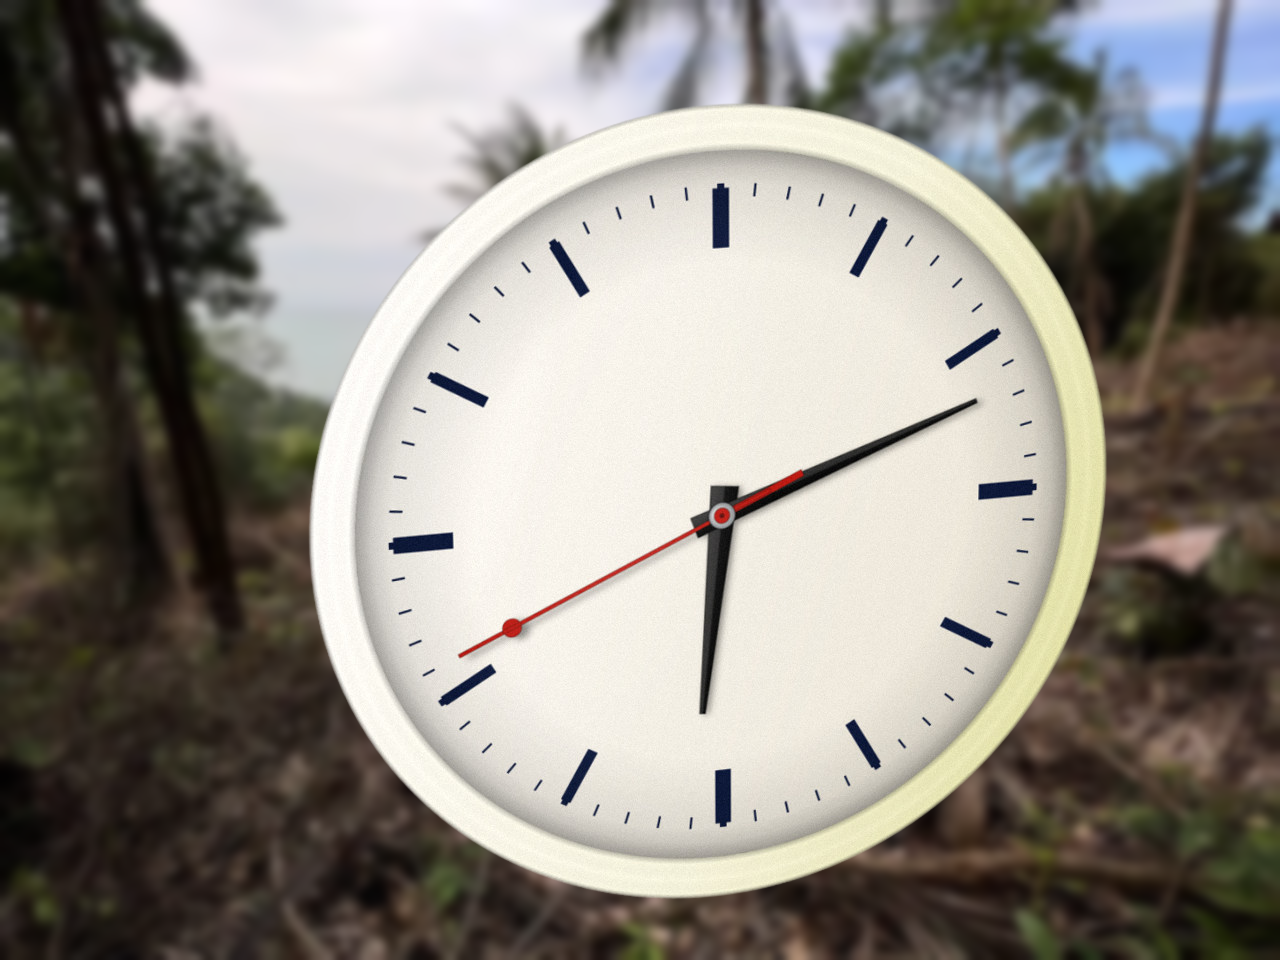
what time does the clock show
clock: 6:11:41
